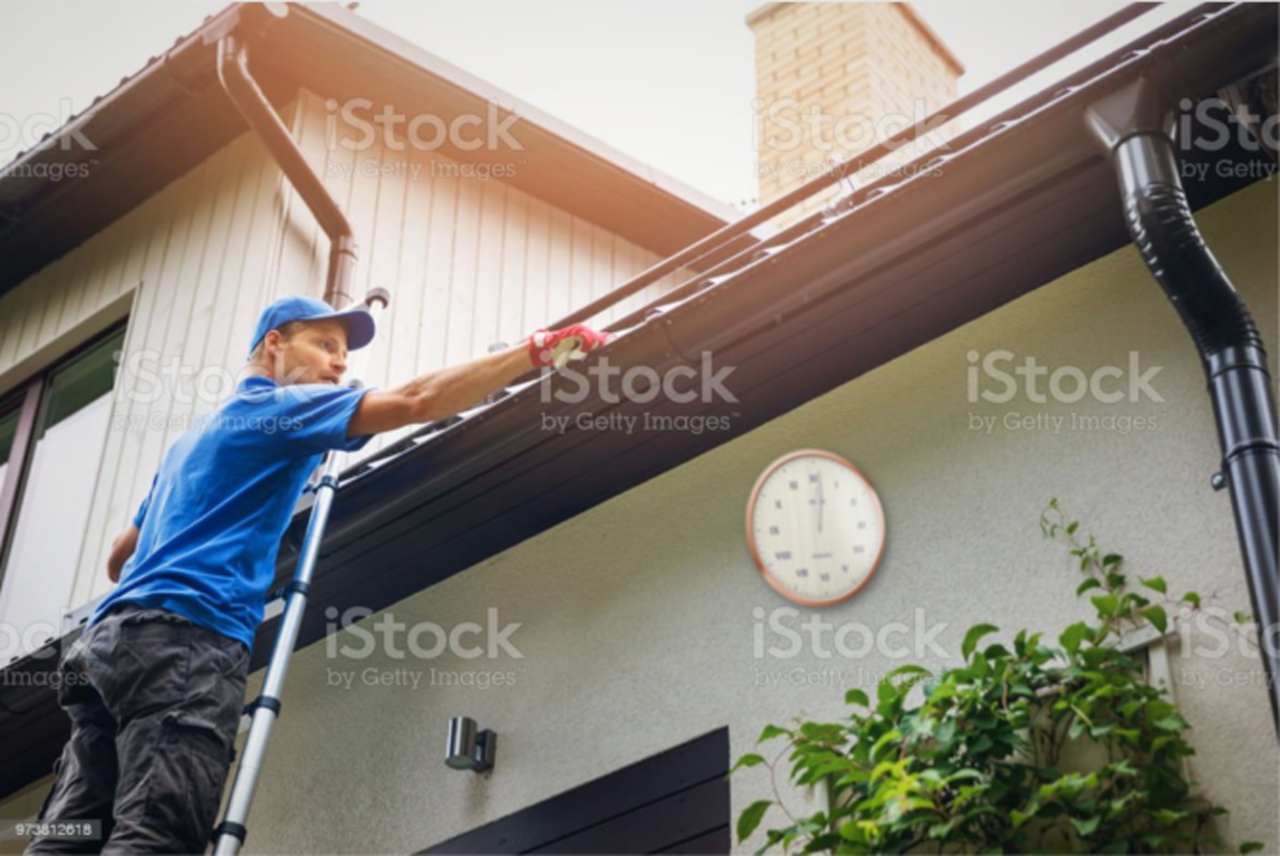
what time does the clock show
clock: 12:01
